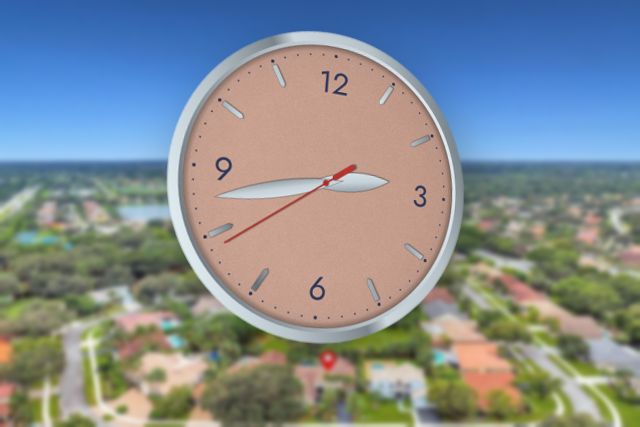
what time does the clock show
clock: 2:42:39
